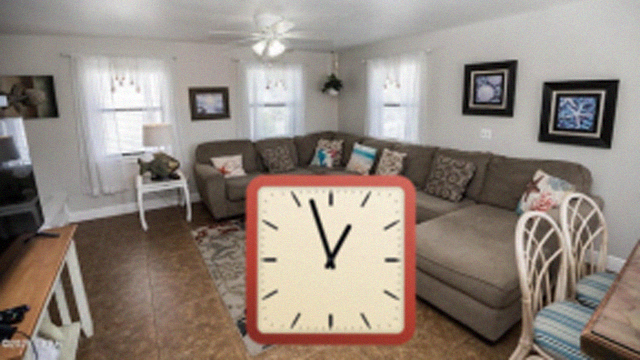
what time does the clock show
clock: 12:57
